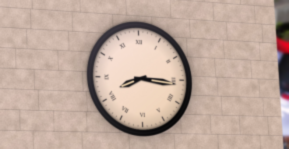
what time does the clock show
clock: 8:16
